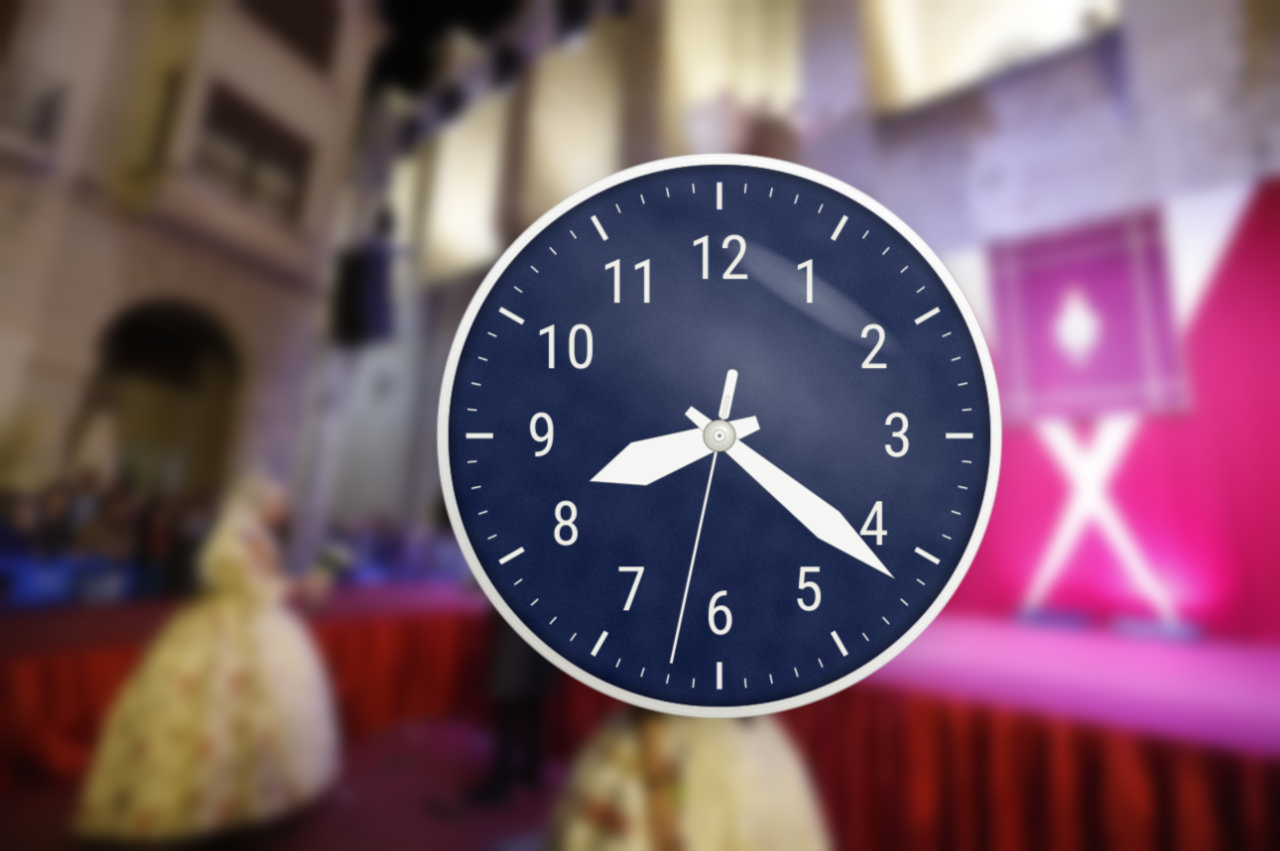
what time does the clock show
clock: 8:21:32
